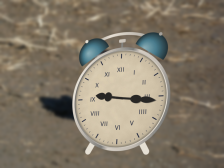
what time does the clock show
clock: 9:16
